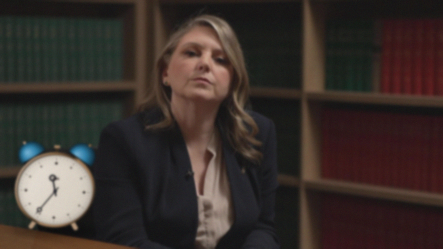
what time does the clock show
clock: 11:36
